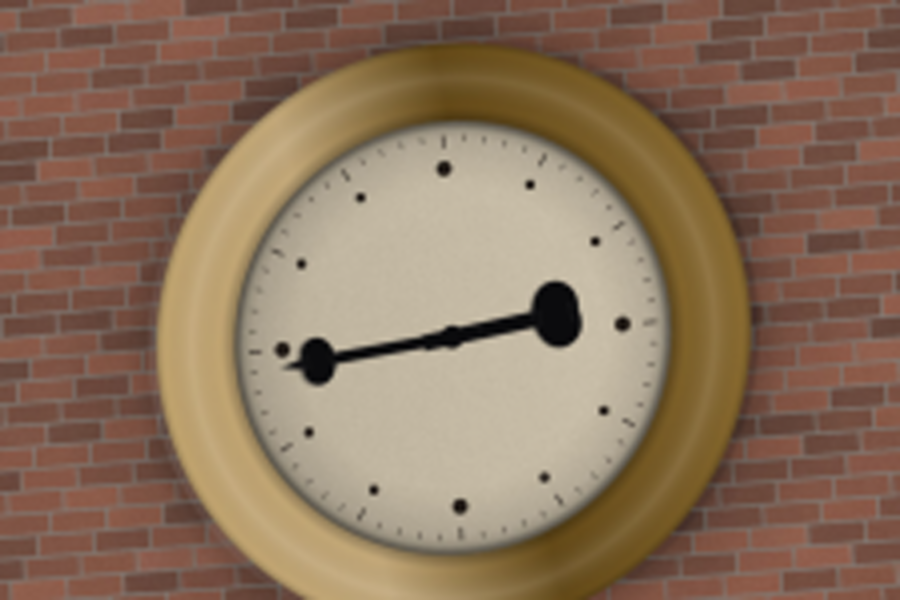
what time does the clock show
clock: 2:44
